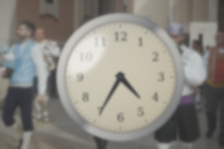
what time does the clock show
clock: 4:35
